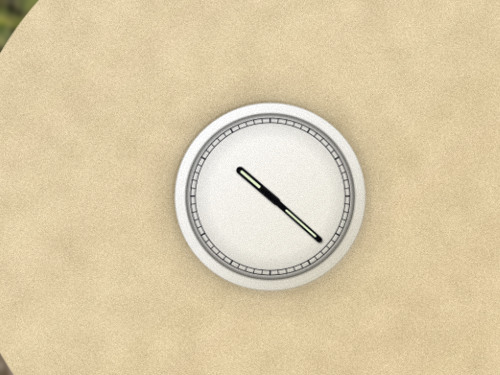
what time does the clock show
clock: 10:22
